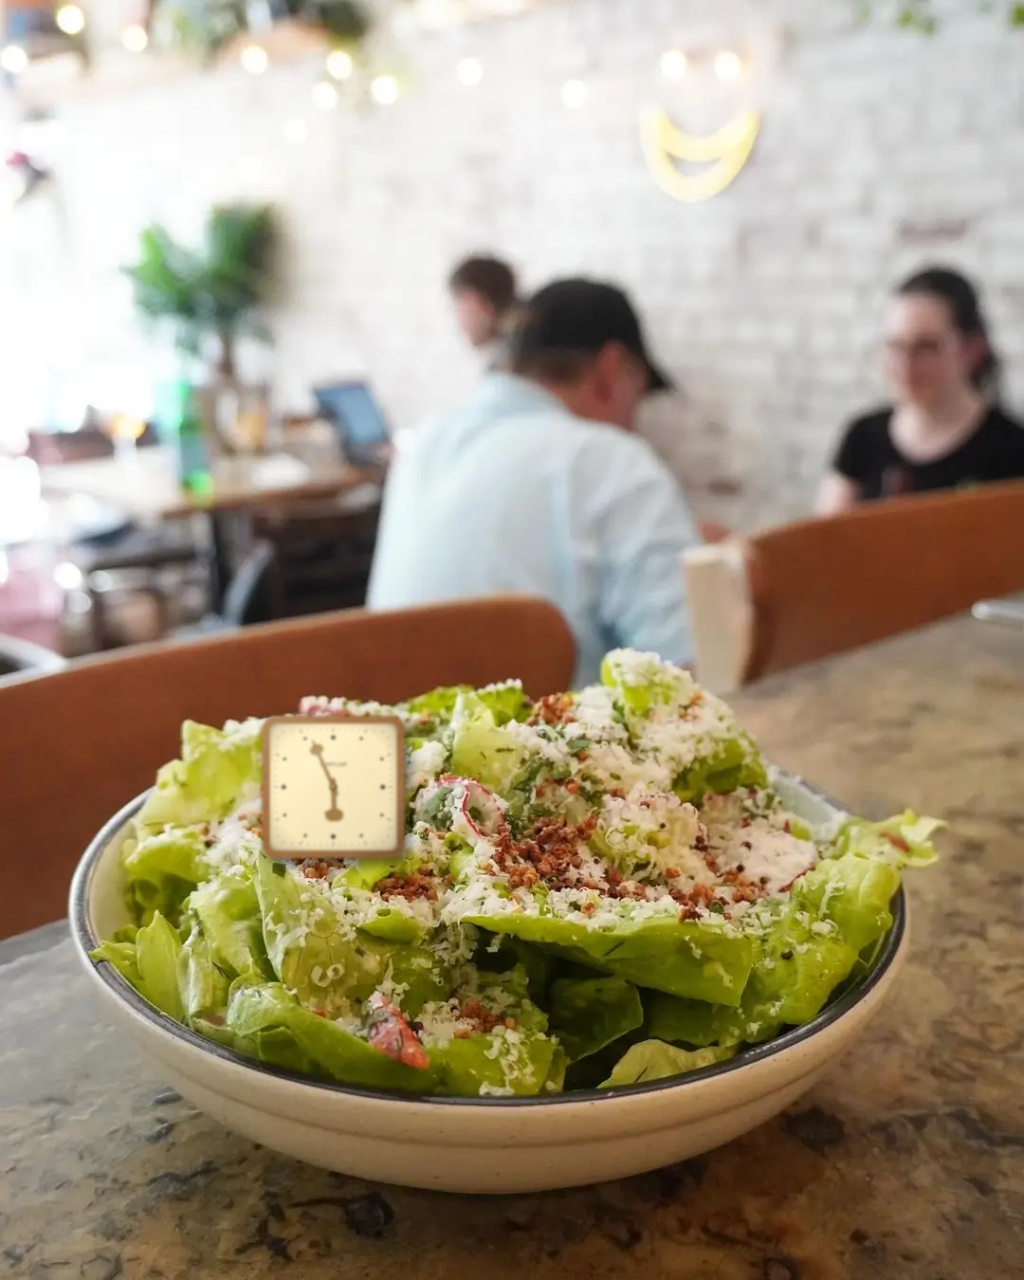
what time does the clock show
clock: 5:56
